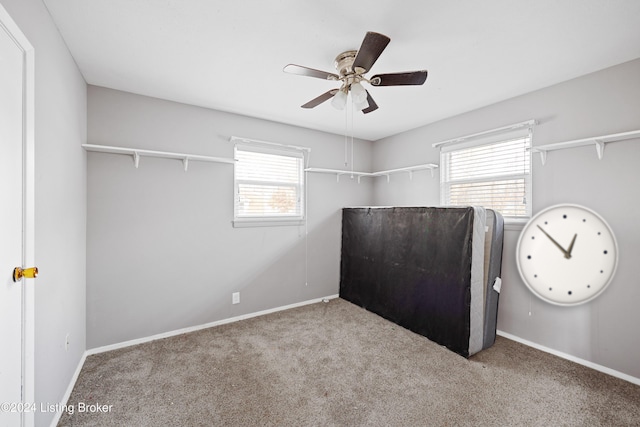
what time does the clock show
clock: 12:53
